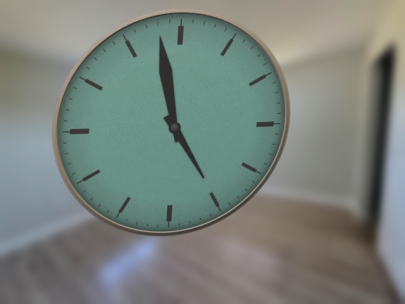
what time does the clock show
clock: 4:58
